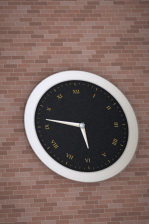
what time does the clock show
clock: 5:47
